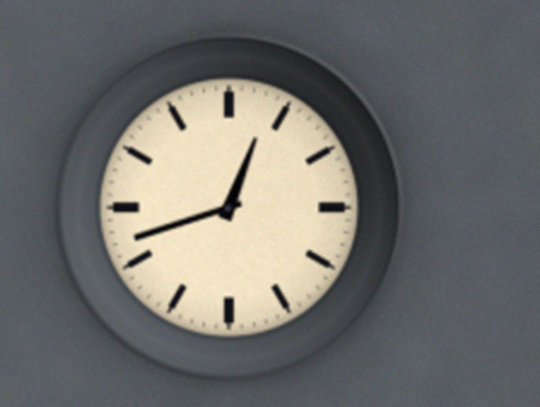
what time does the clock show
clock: 12:42
